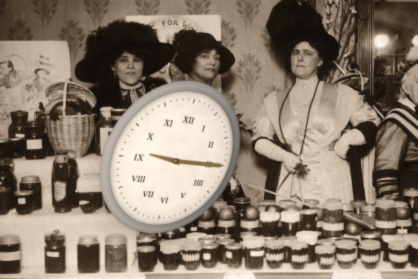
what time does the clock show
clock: 9:15
